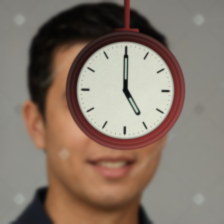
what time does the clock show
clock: 5:00
